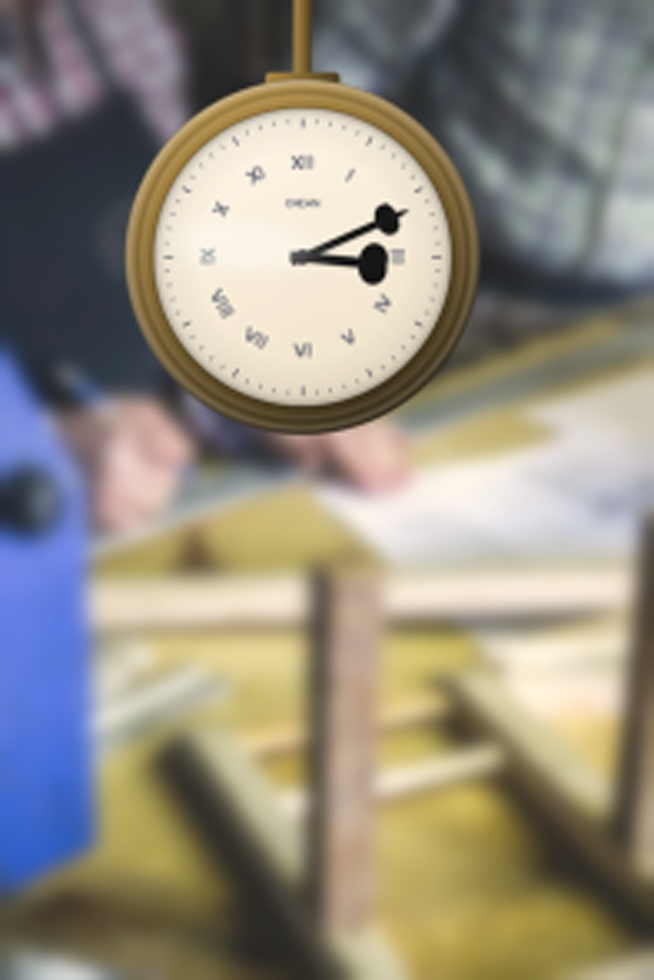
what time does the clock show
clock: 3:11
